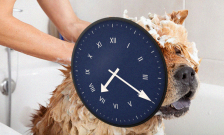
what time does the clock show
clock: 7:20
